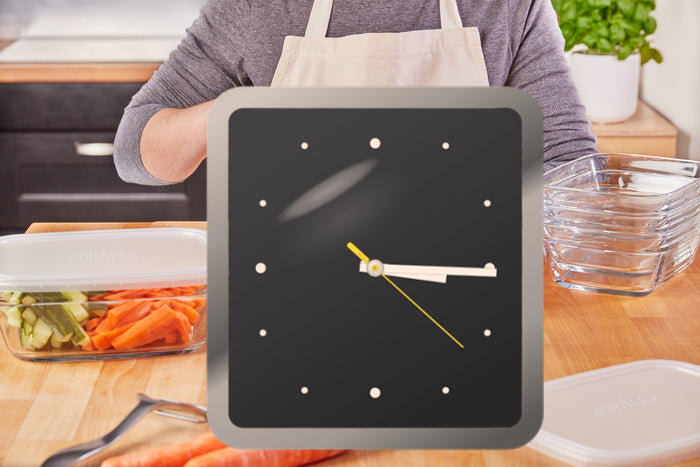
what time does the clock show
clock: 3:15:22
